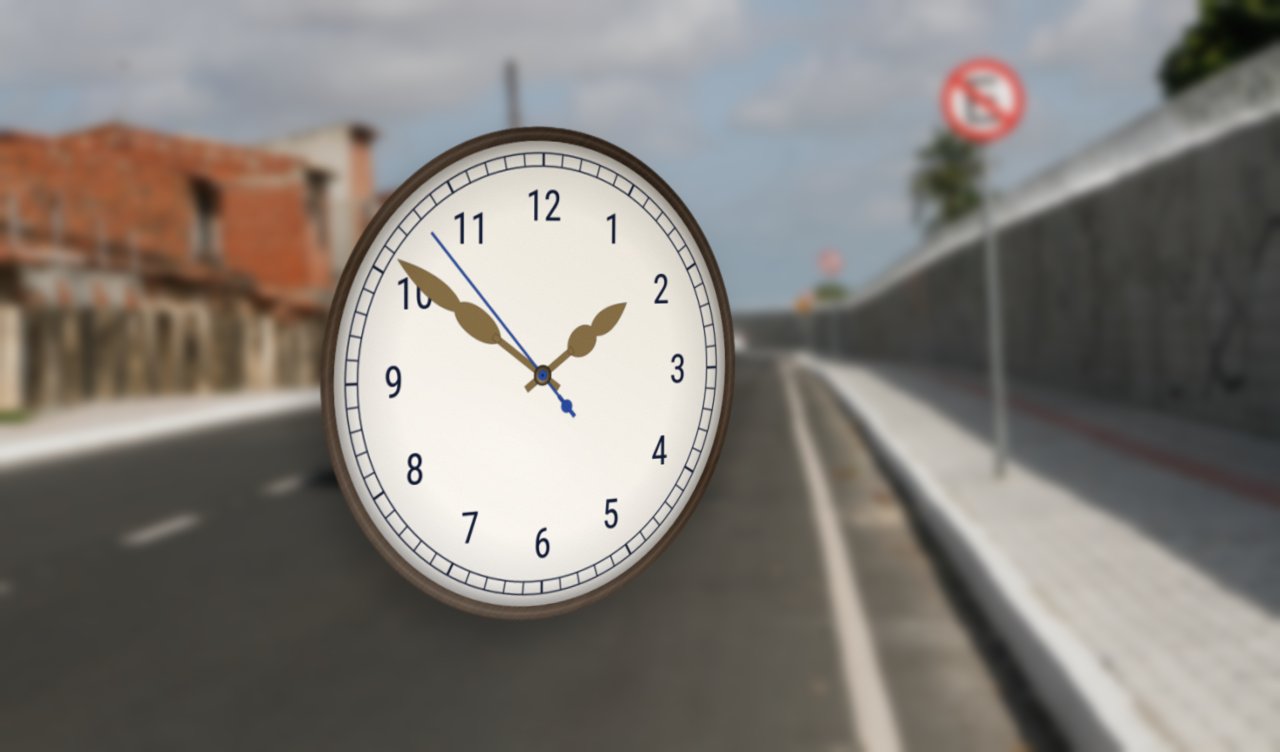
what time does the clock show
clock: 1:50:53
